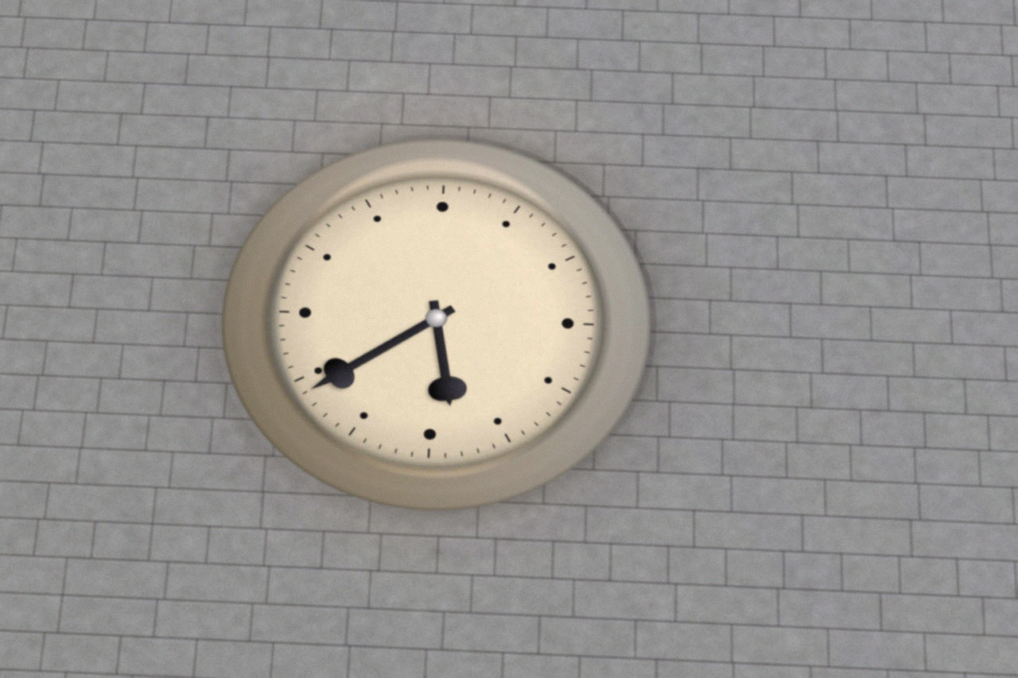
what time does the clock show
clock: 5:39
